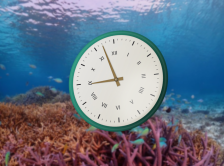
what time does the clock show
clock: 8:57
